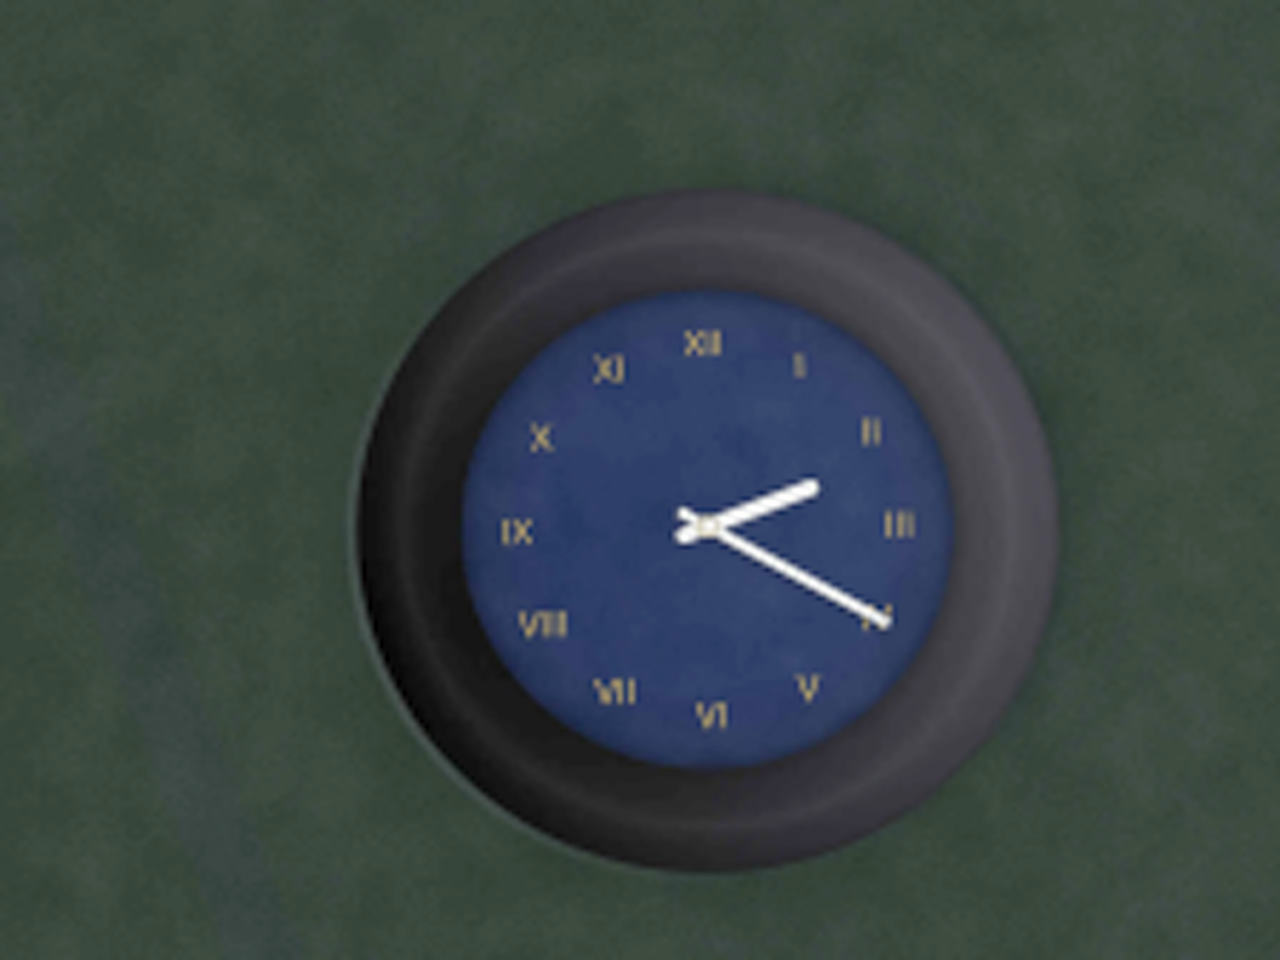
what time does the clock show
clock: 2:20
